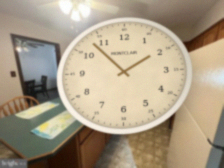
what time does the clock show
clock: 1:53
